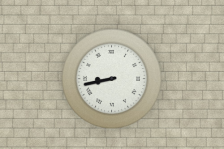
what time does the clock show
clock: 8:43
